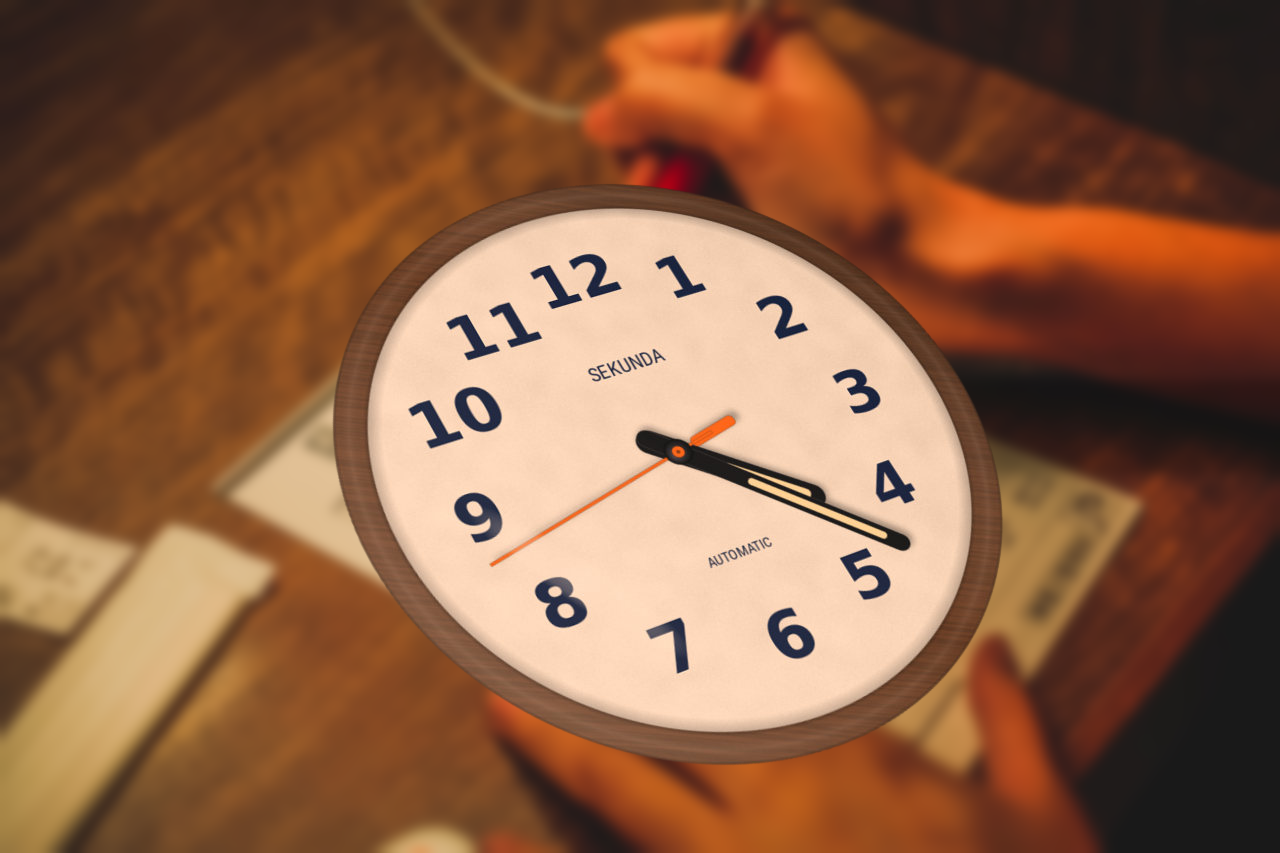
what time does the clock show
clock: 4:22:43
